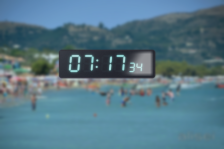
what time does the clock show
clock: 7:17:34
